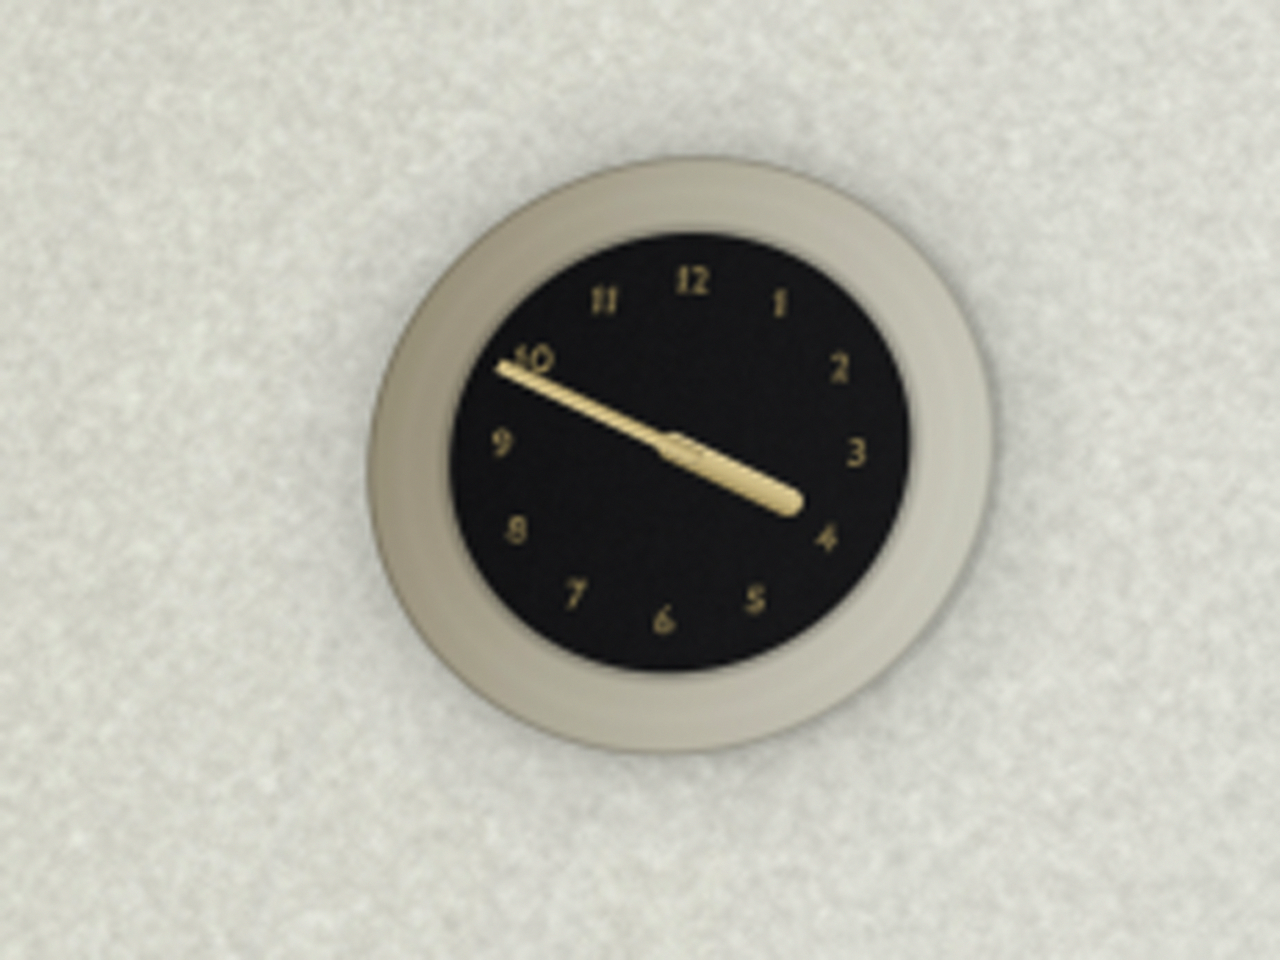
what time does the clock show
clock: 3:49
